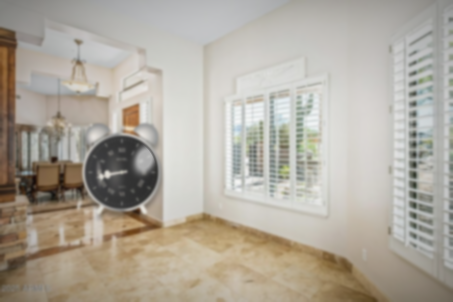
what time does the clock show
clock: 8:43
